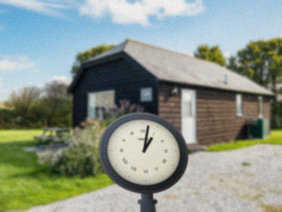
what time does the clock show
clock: 1:02
